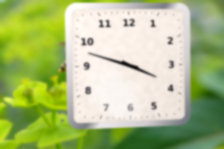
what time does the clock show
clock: 3:48
